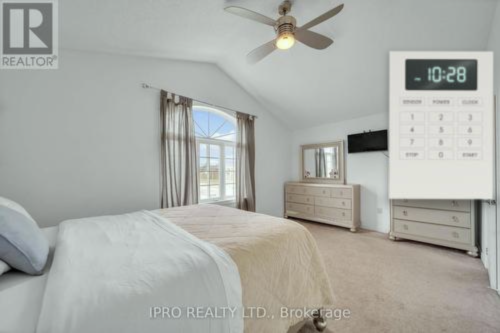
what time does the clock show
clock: 10:28
